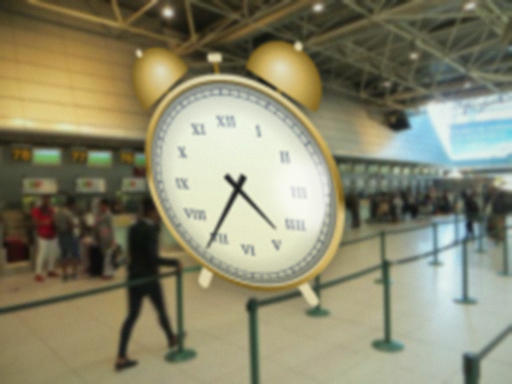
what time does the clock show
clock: 4:36
